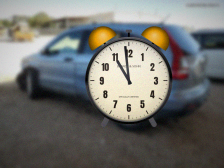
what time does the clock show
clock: 10:59
